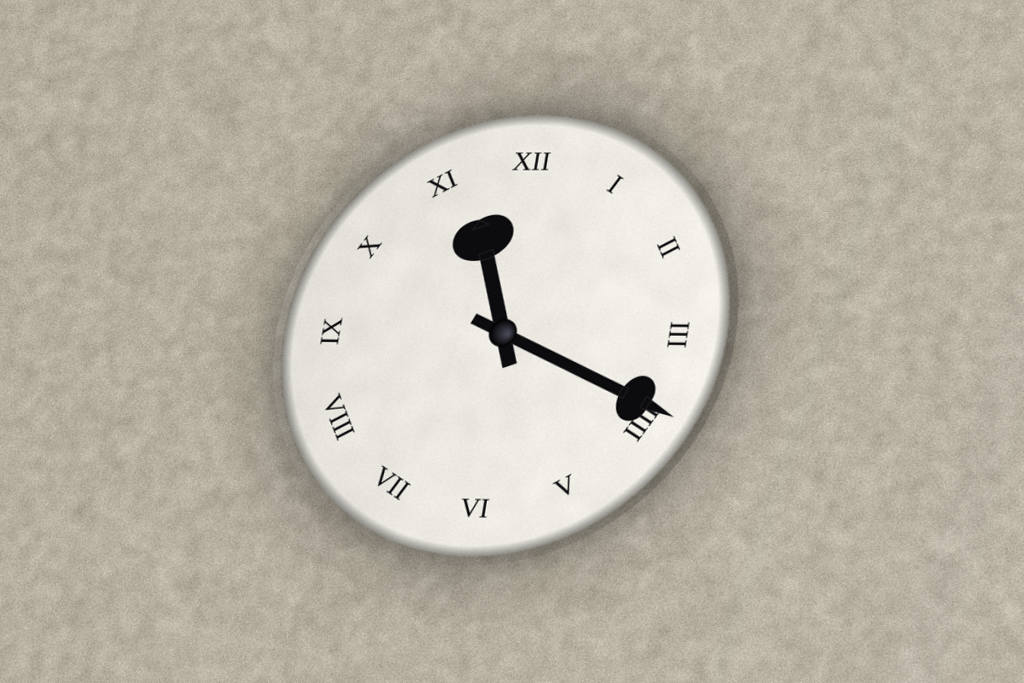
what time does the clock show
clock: 11:19
